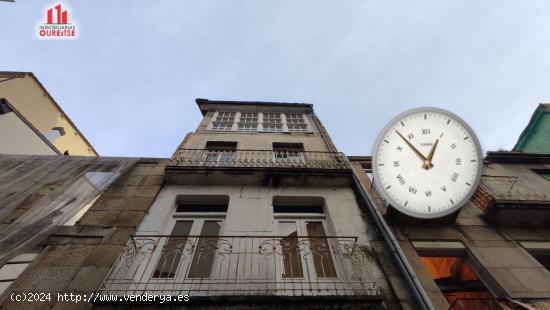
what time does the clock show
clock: 12:53
